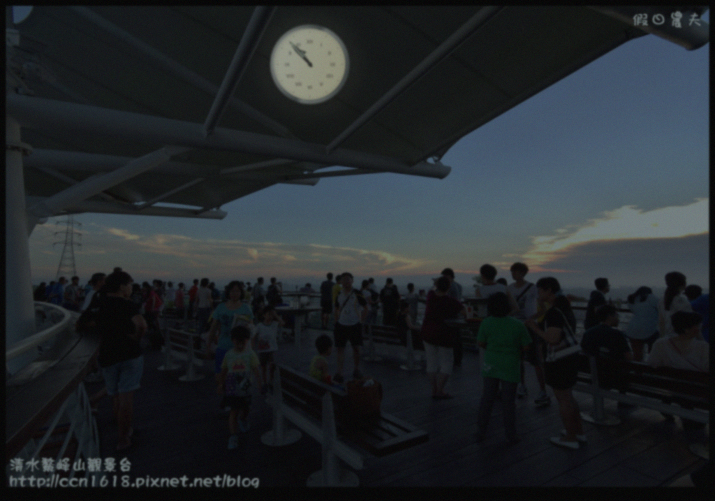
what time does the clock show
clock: 10:53
